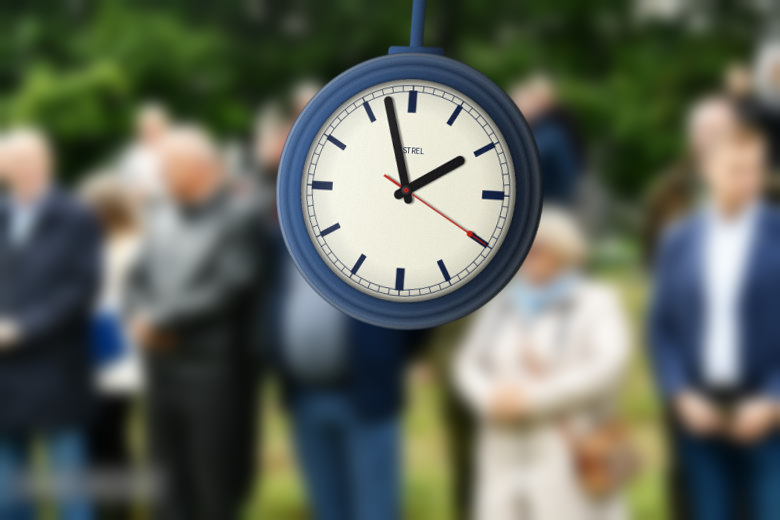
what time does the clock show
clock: 1:57:20
